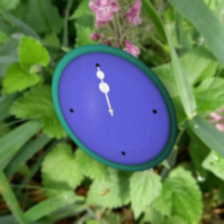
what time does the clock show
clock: 12:00
